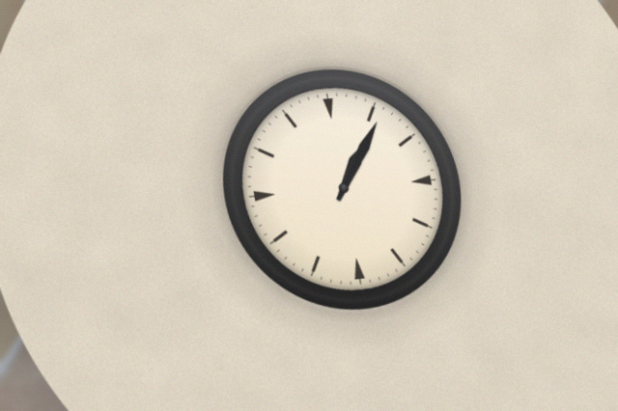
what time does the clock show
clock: 1:06
